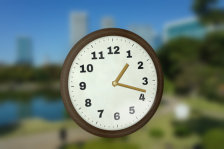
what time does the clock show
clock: 1:18
